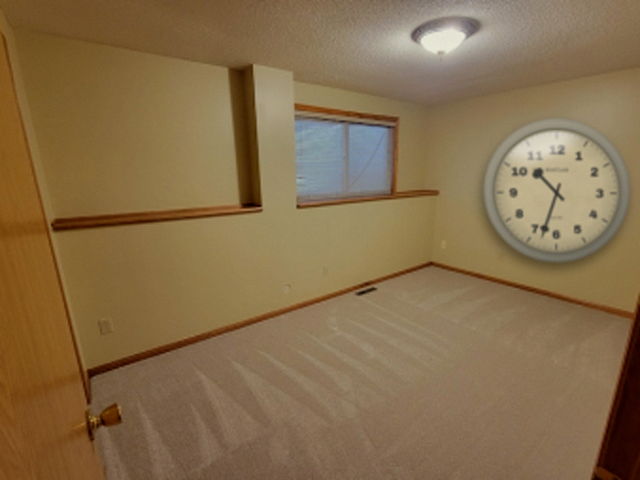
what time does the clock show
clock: 10:33
